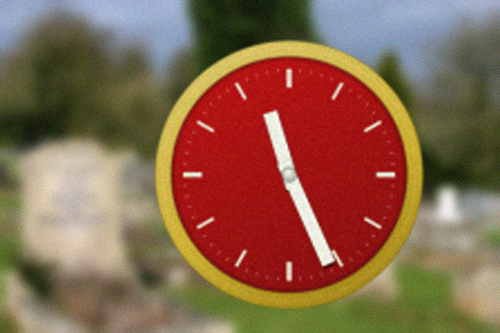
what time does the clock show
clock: 11:26
